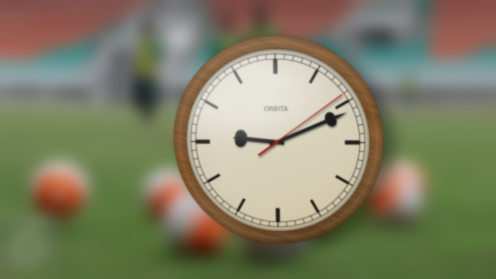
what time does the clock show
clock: 9:11:09
